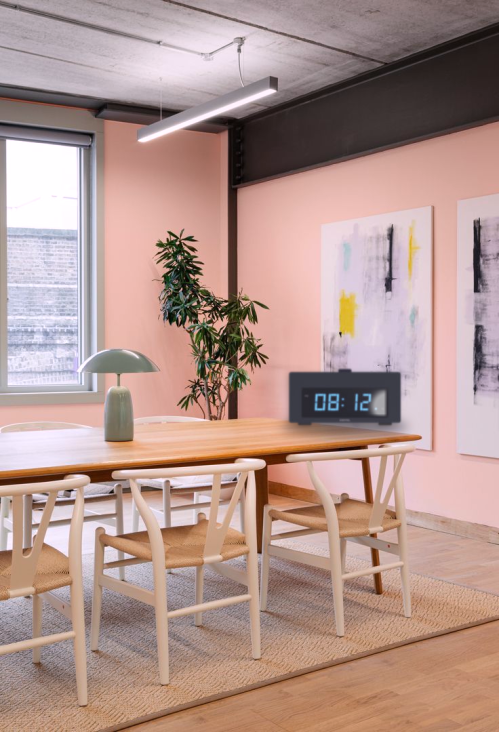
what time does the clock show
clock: 8:12
